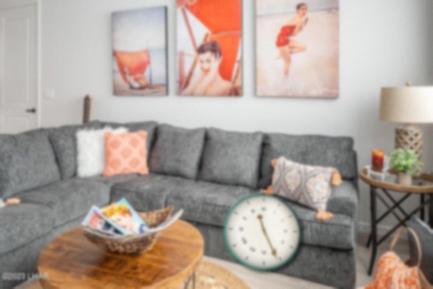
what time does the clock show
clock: 11:26
